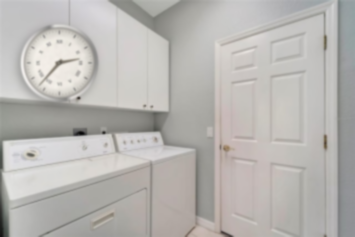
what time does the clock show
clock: 2:37
